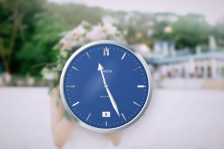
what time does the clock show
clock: 11:26
